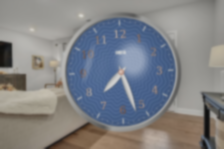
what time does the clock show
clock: 7:27
